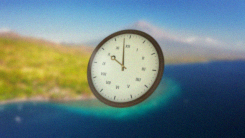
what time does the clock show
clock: 9:58
